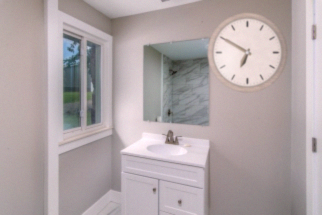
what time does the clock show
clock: 6:50
